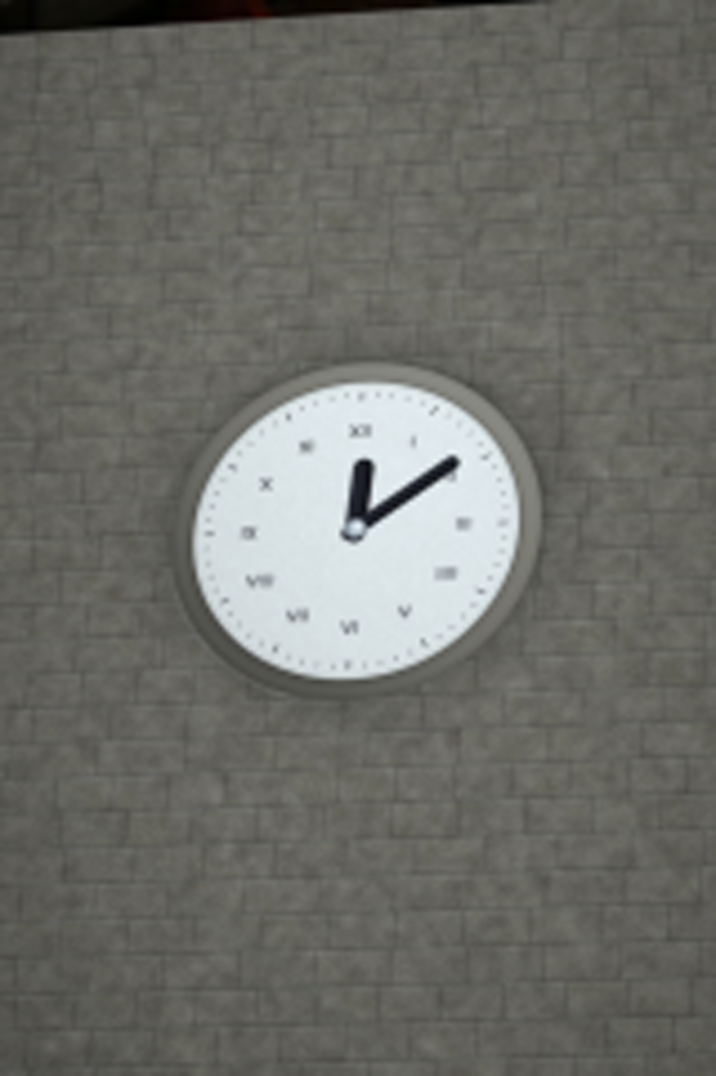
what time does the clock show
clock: 12:09
